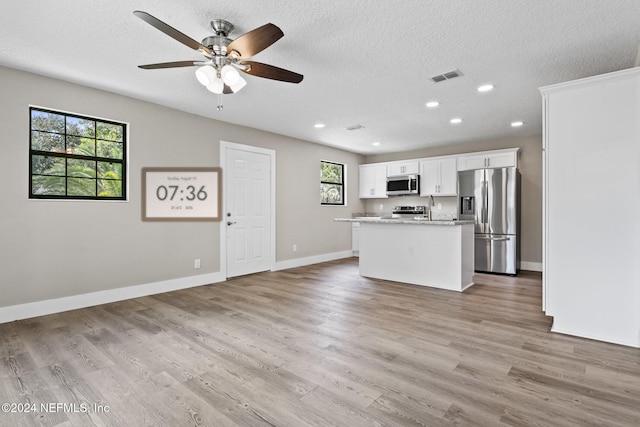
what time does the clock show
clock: 7:36
